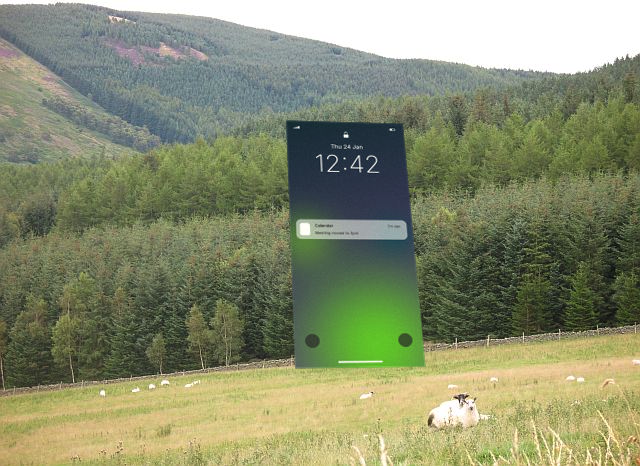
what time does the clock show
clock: 12:42
